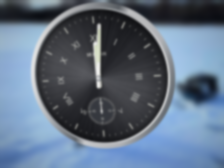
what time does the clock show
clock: 12:01
